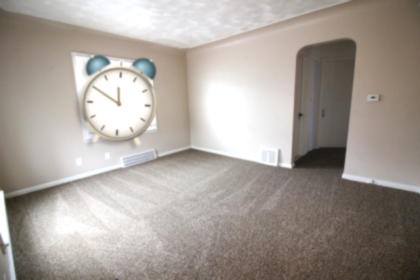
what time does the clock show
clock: 11:50
